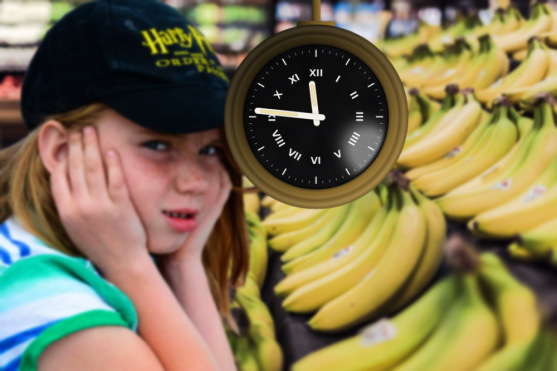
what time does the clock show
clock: 11:46
